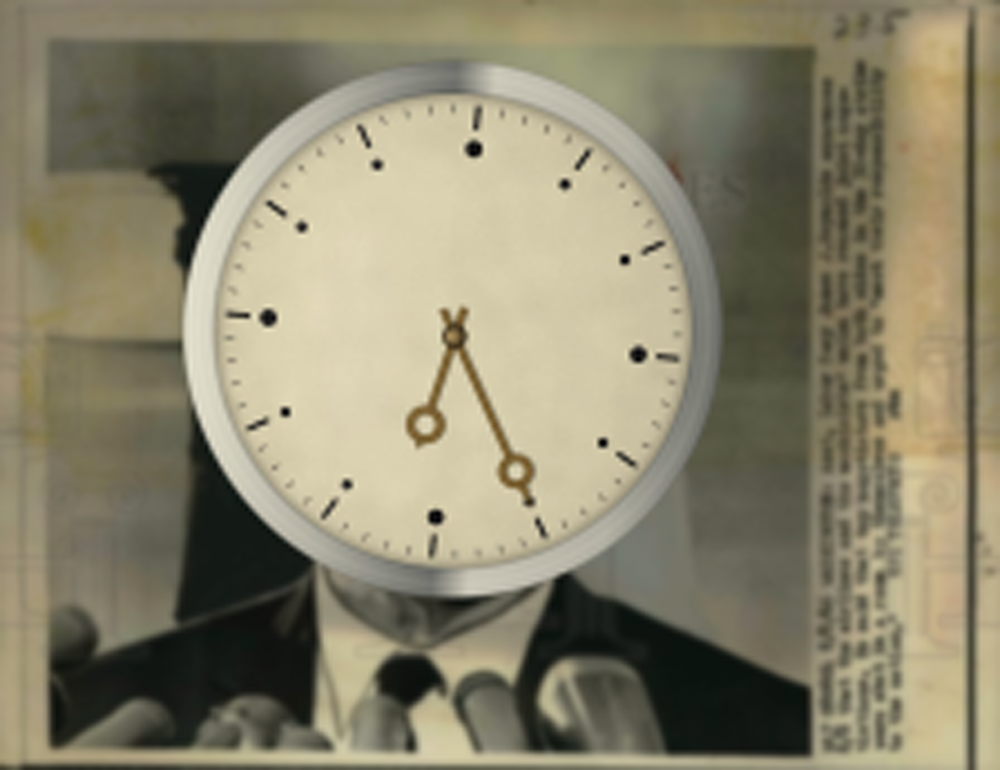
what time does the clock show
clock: 6:25
